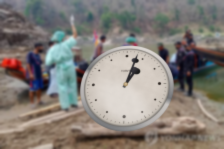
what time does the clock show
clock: 1:03
